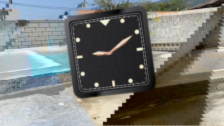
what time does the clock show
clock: 9:10
